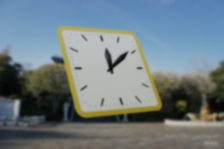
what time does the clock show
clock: 12:09
